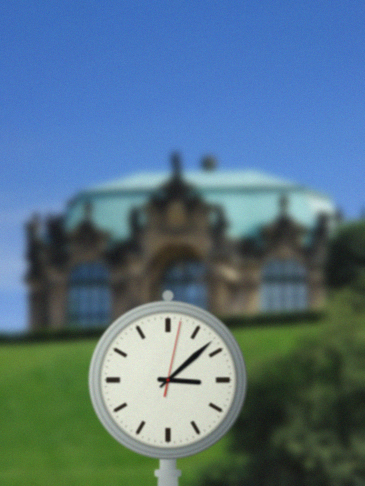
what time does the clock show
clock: 3:08:02
